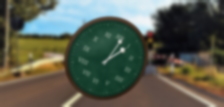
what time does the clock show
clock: 1:01
